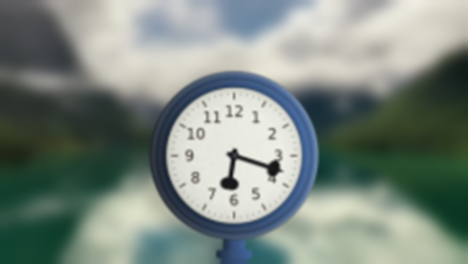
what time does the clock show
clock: 6:18
